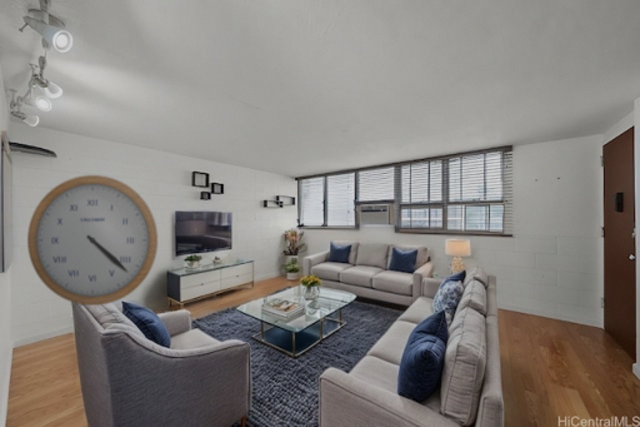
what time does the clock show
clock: 4:22
